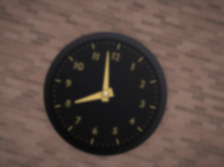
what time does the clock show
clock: 7:58
